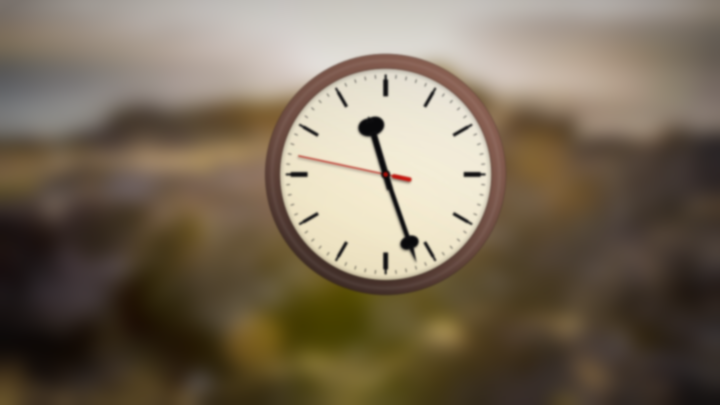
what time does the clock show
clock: 11:26:47
